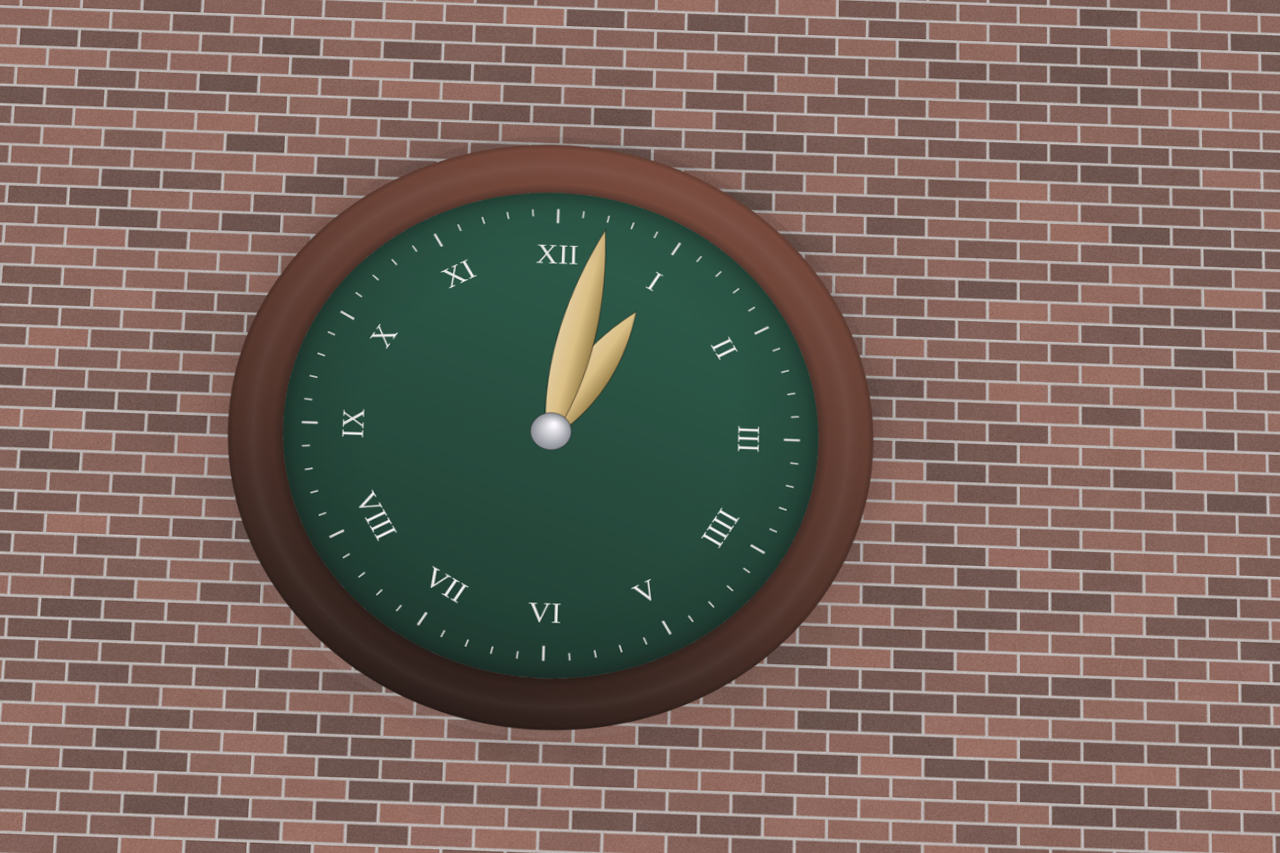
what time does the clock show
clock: 1:02
